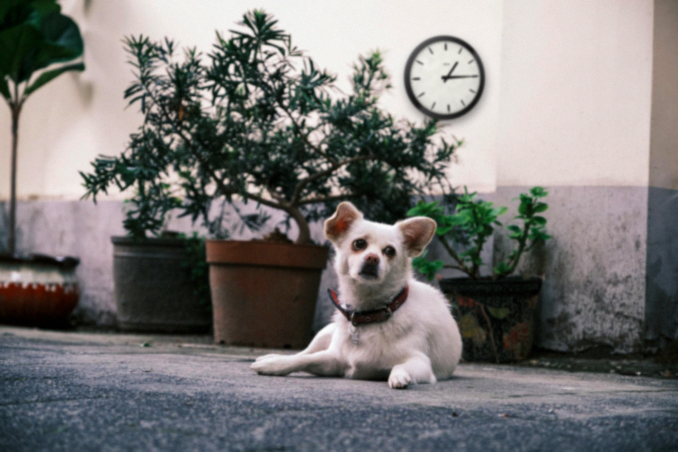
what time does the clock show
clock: 1:15
